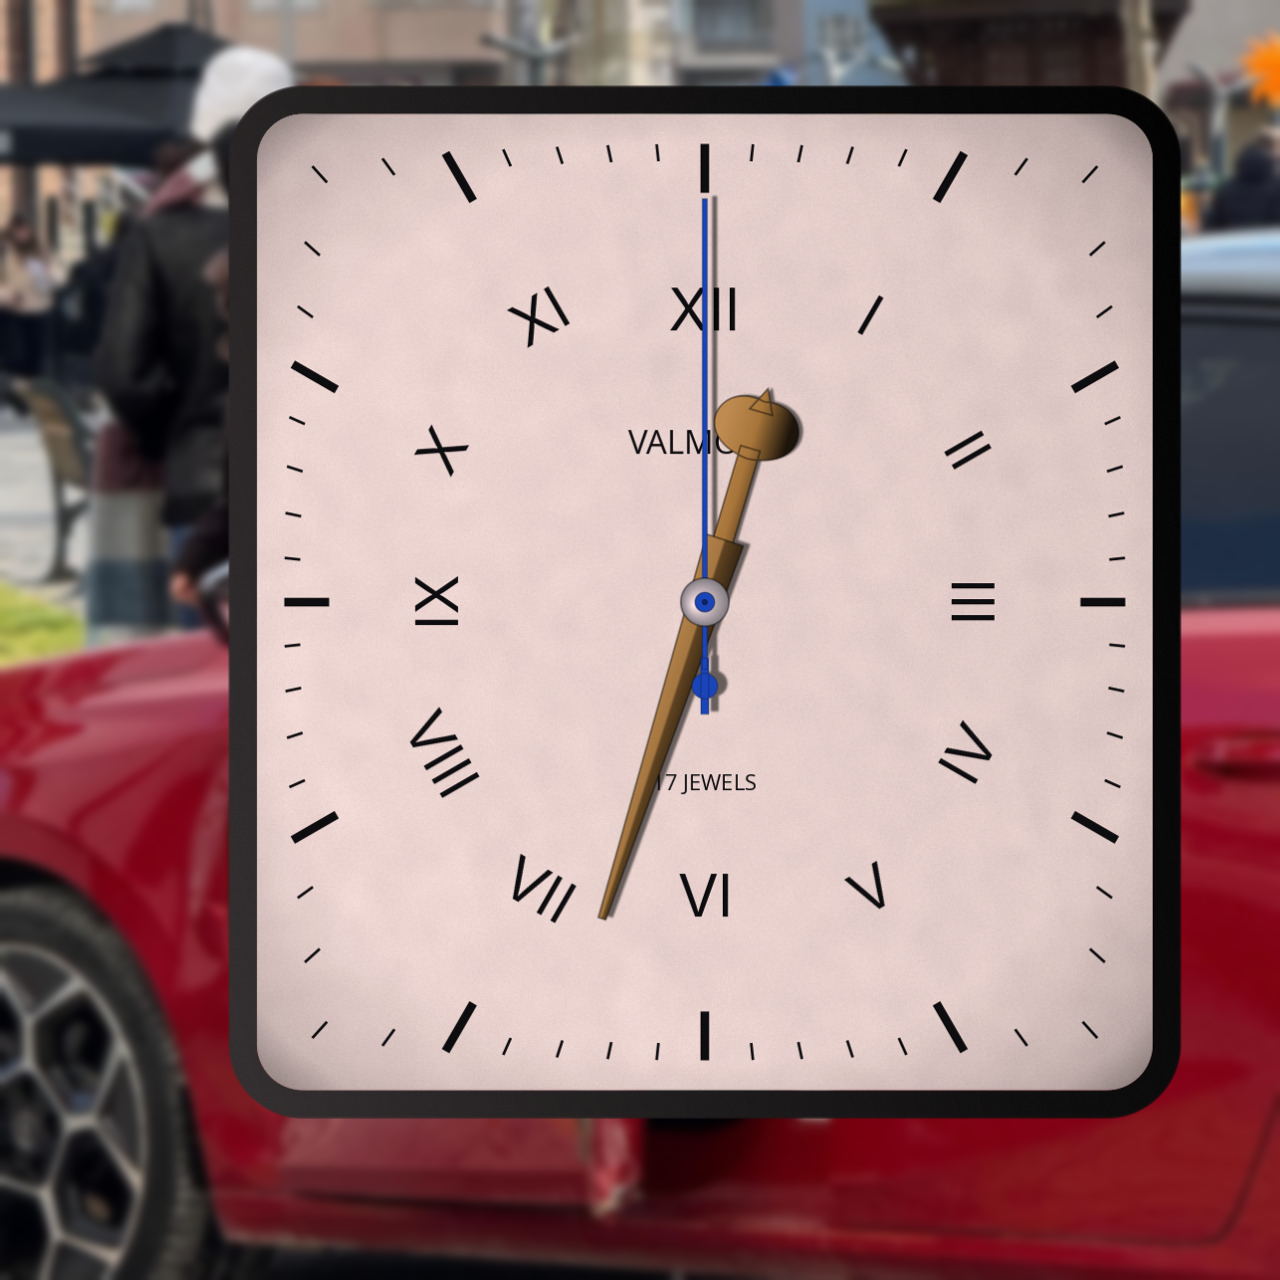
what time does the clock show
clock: 12:33:00
